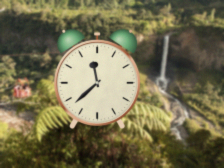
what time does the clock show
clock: 11:38
